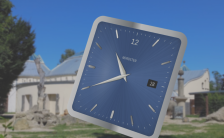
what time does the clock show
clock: 10:40
